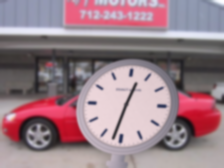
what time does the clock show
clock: 12:32
